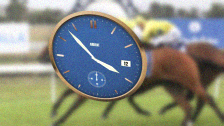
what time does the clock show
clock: 3:53
